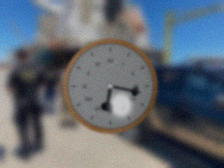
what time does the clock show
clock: 6:17
